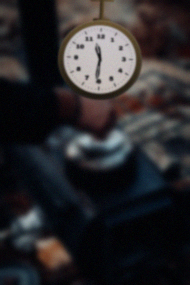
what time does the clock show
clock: 11:31
